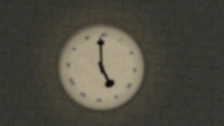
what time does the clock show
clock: 4:59
